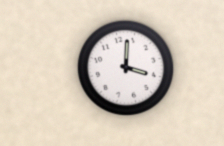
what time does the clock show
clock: 4:03
